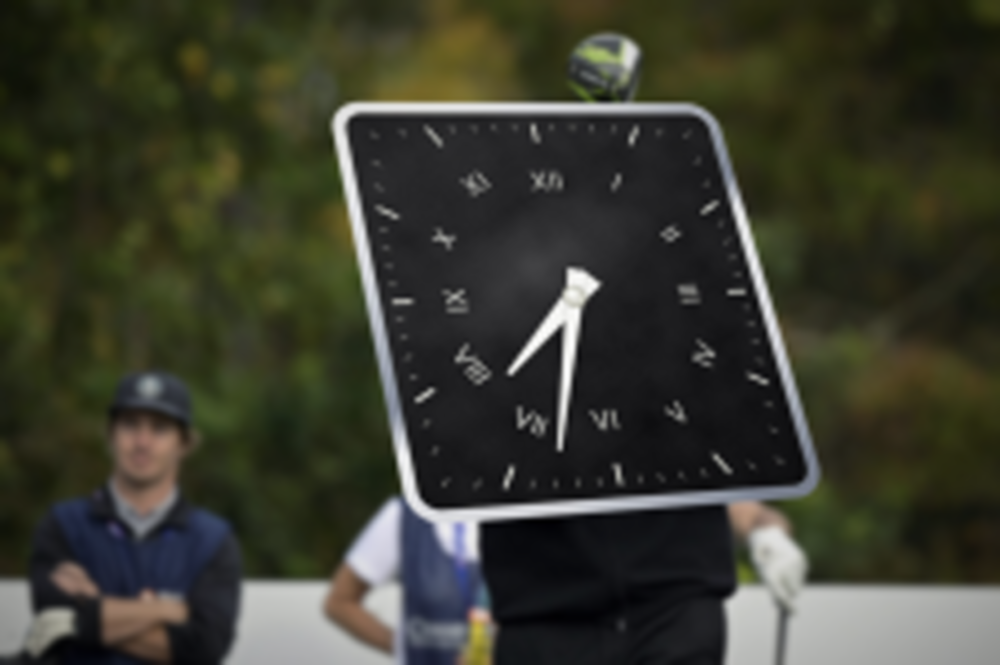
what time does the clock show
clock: 7:33
